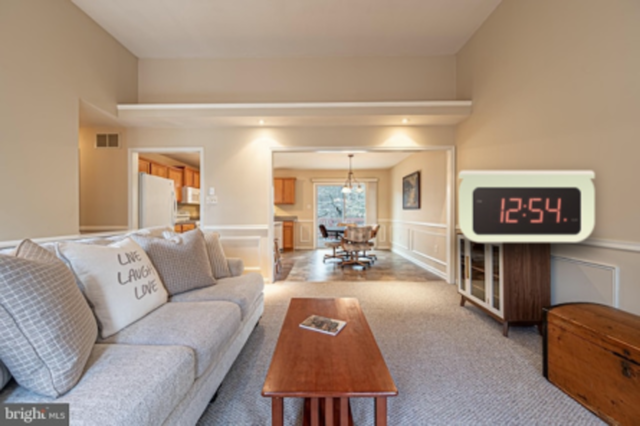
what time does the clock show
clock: 12:54
